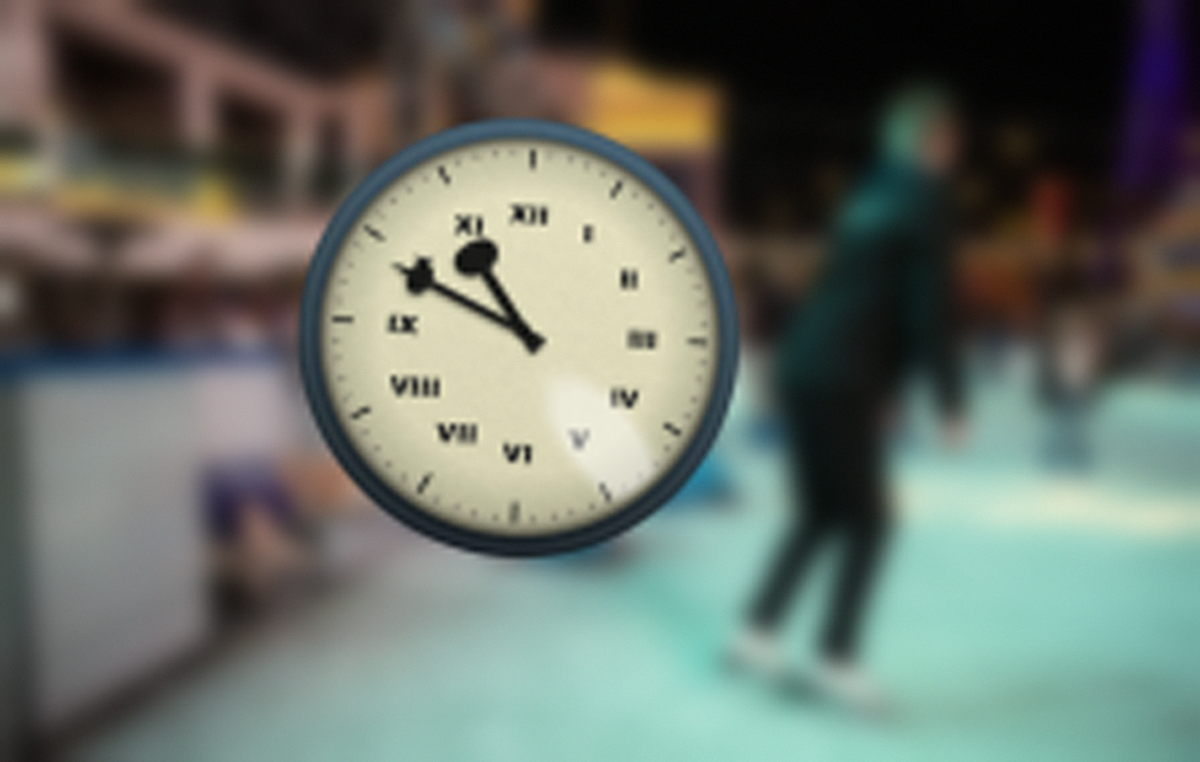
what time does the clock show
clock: 10:49
